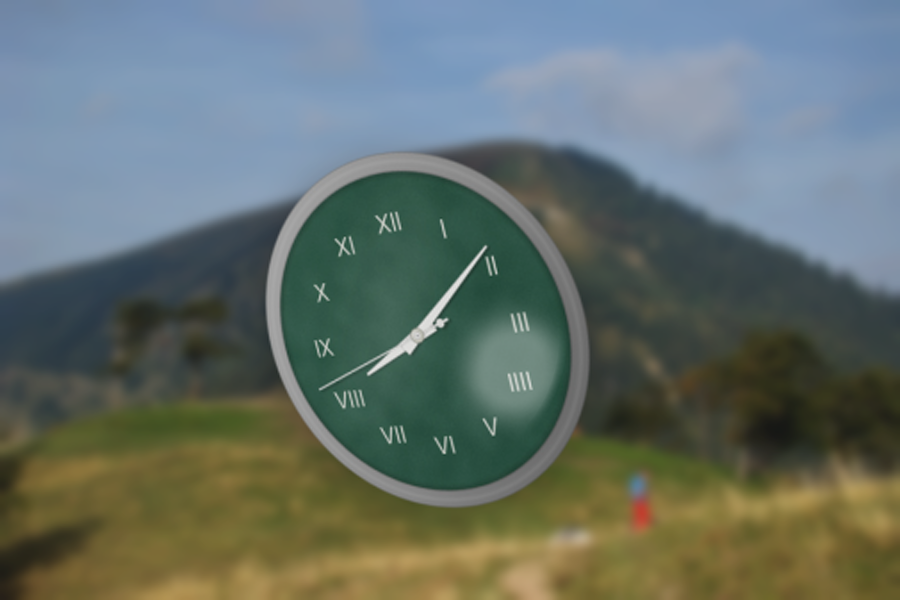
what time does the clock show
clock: 8:08:42
